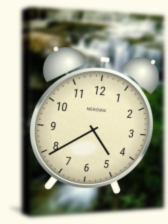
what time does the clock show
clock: 4:39
